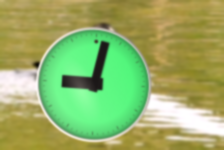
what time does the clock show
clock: 9:02
